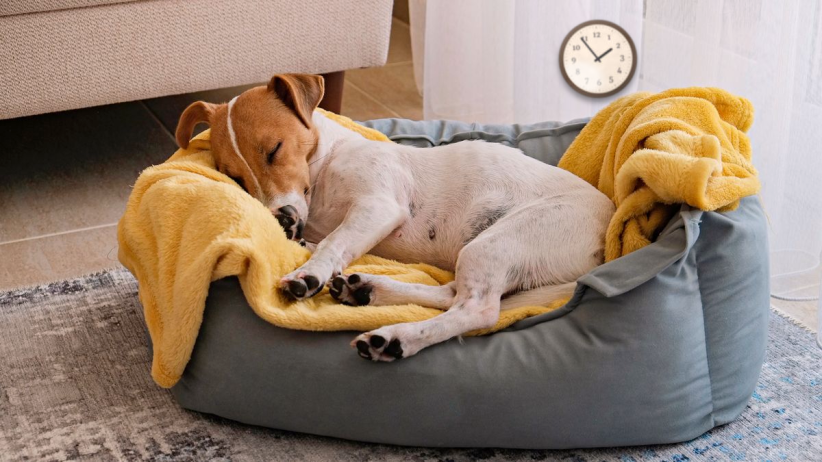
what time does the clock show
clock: 1:54
